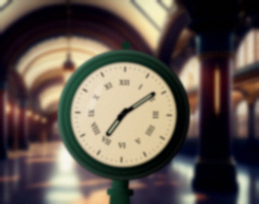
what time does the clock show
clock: 7:09
